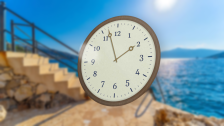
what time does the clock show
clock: 1:57
